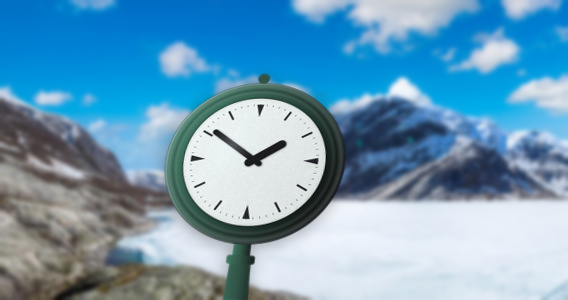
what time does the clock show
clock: 1:51
